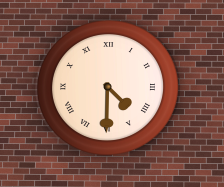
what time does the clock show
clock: 4:30
